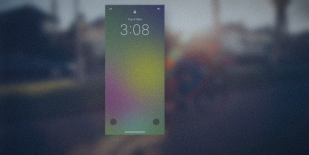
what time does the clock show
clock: 3:08
